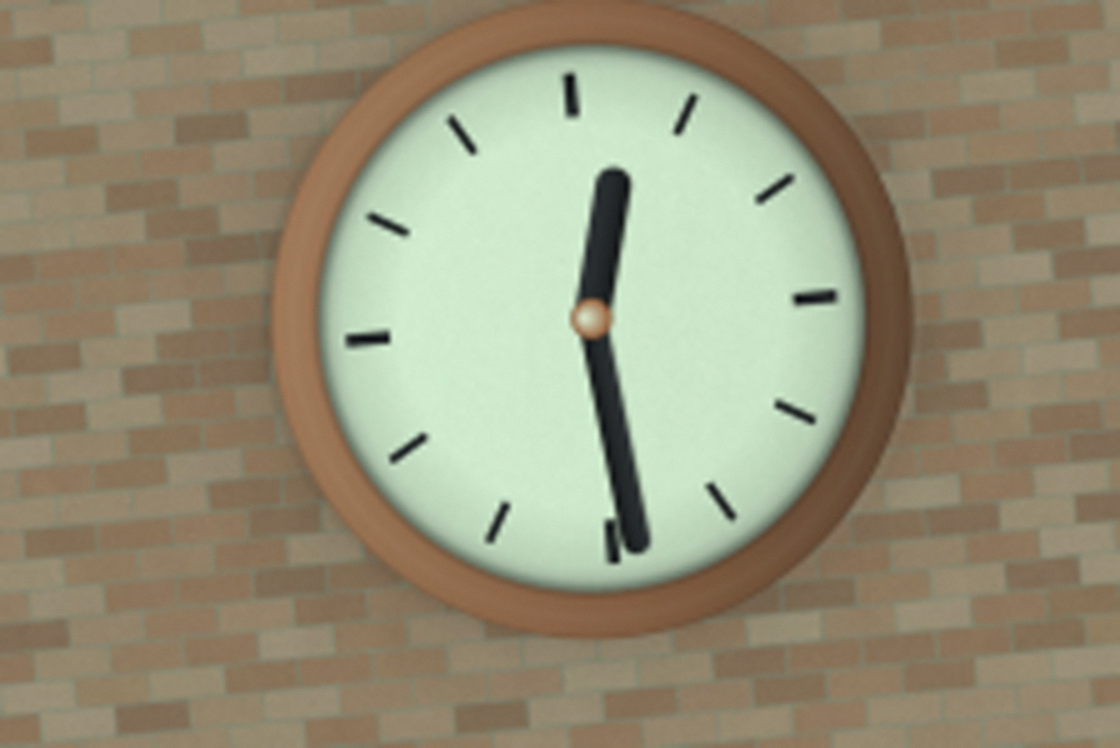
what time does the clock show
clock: 12:29
